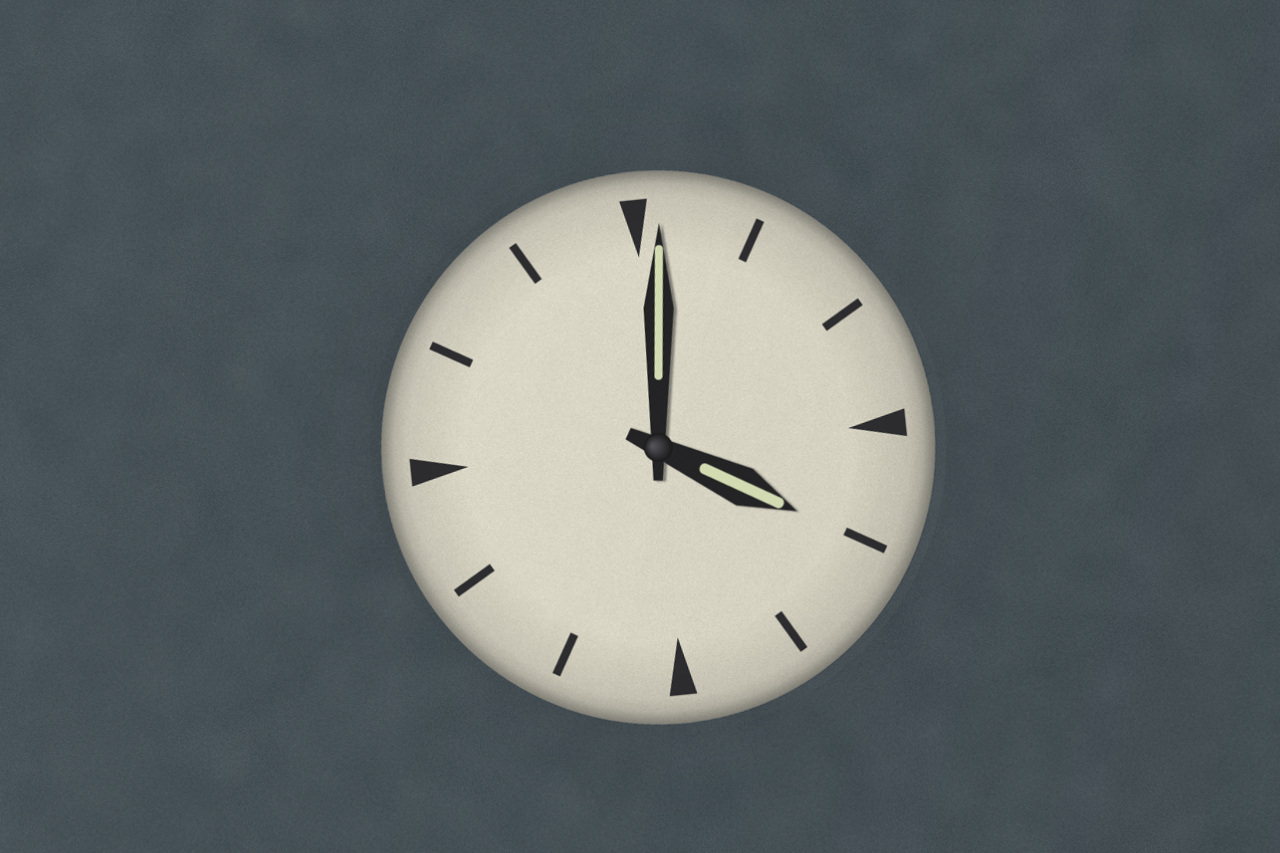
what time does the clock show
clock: 4:01
